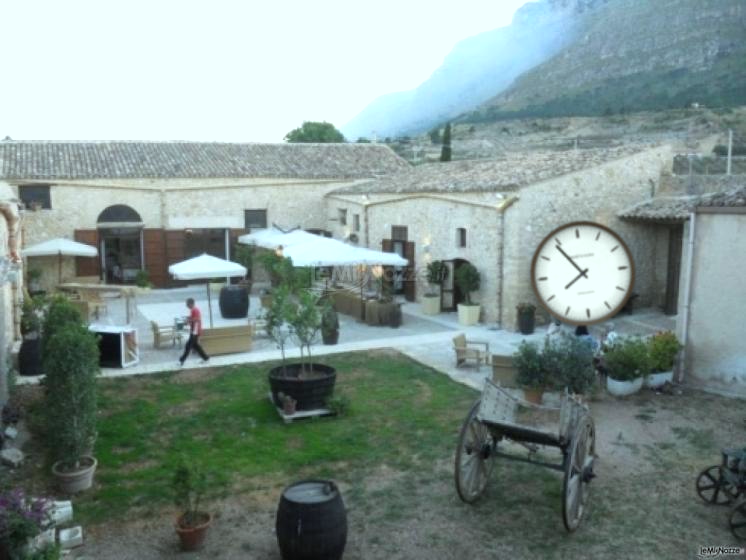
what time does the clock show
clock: 7:54
